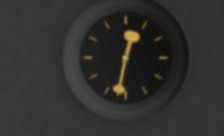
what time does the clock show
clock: 12:32
